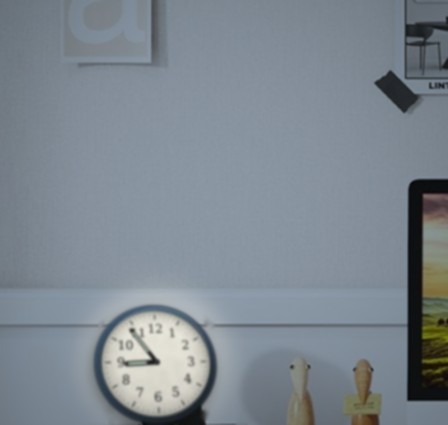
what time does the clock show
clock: 8:54
